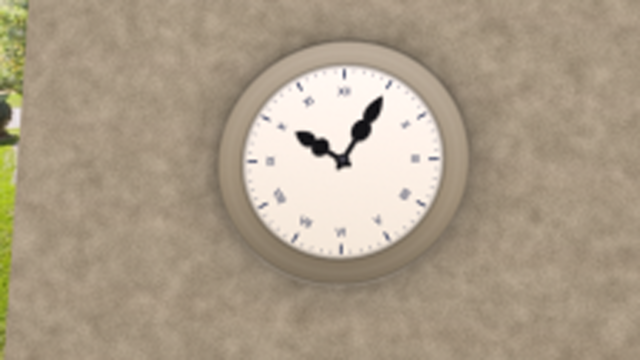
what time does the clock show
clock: 10:05
